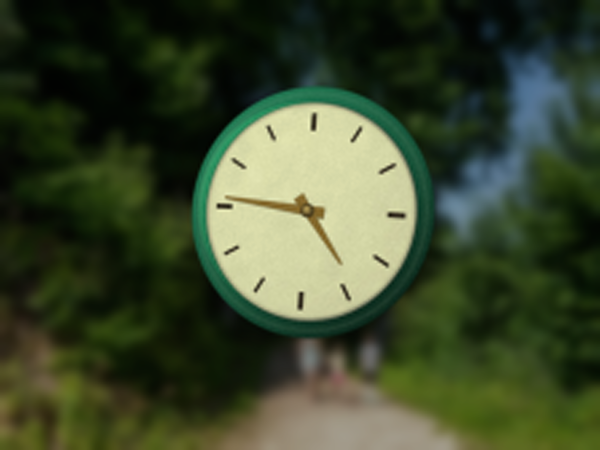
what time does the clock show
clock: 4:46
